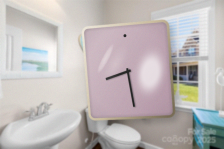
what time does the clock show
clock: 8:29
